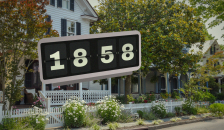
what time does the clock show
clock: 18:58
